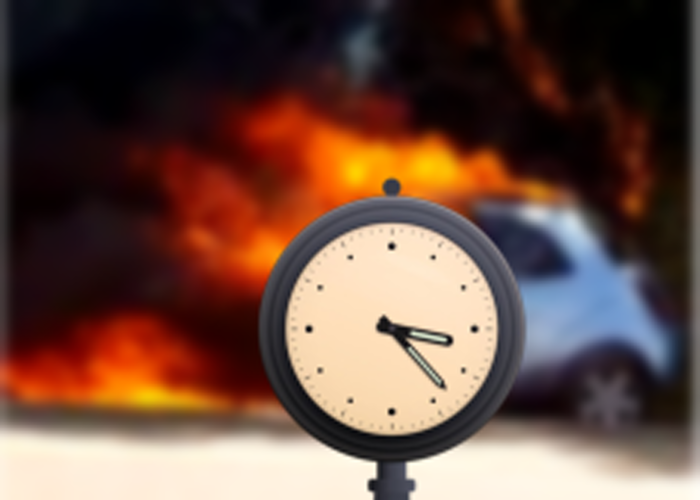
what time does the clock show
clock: 3:23
